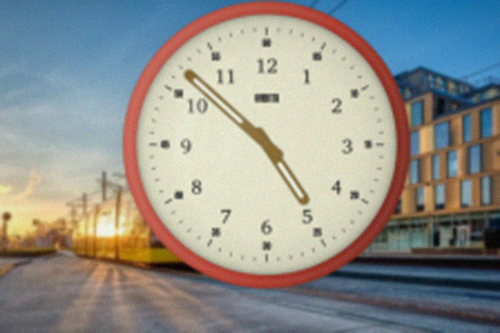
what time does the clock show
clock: 4:52
